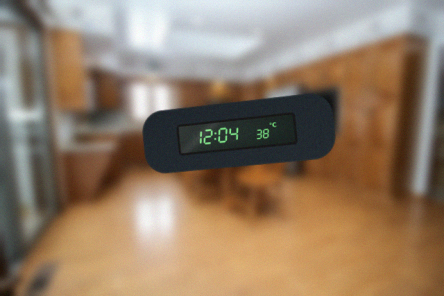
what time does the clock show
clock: 12:04
